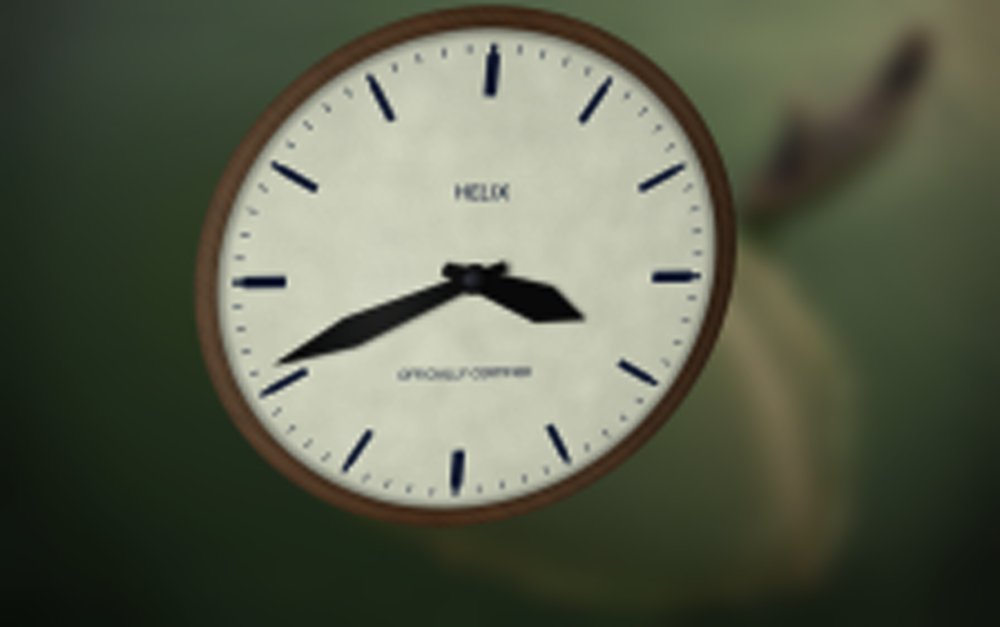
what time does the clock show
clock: 3:41
